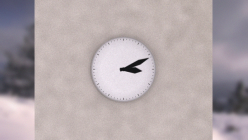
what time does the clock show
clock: 3:11
